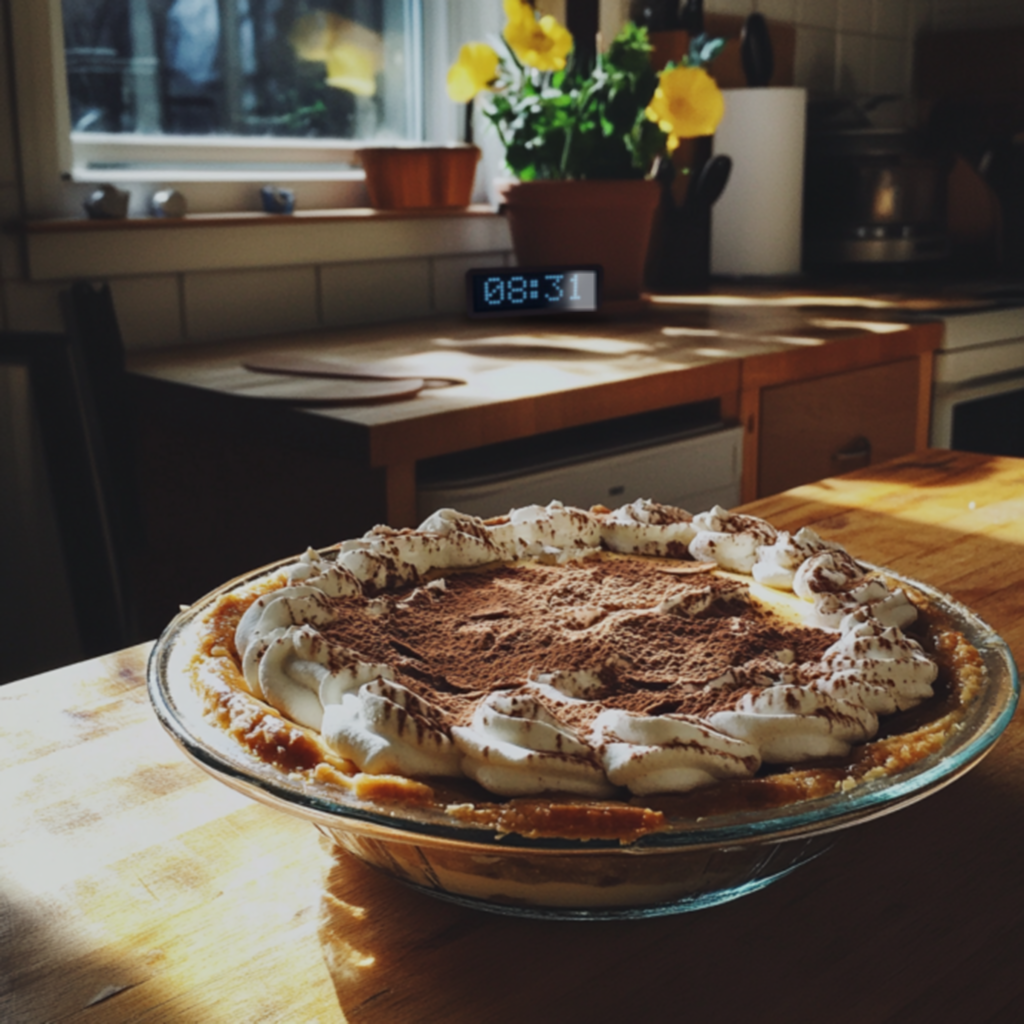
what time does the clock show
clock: 8:31
